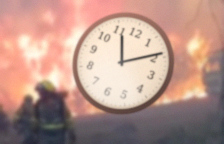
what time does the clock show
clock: 11:09
